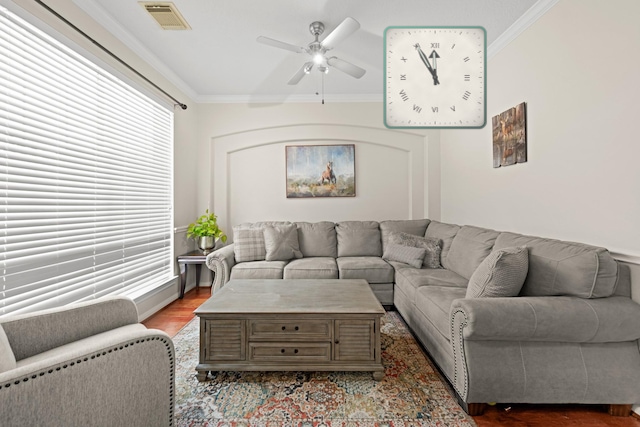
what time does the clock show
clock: 11:55
